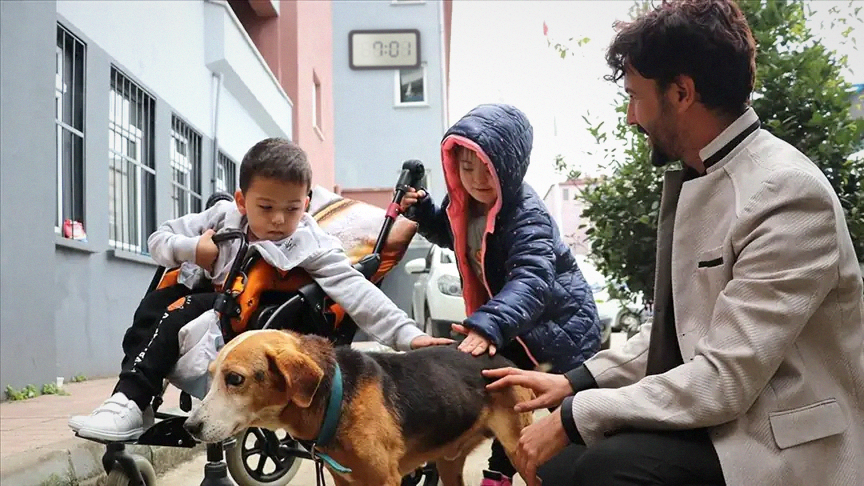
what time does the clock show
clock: 7:01
